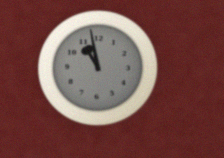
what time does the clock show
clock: 10:58
